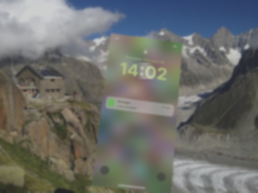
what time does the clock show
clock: 14:02
